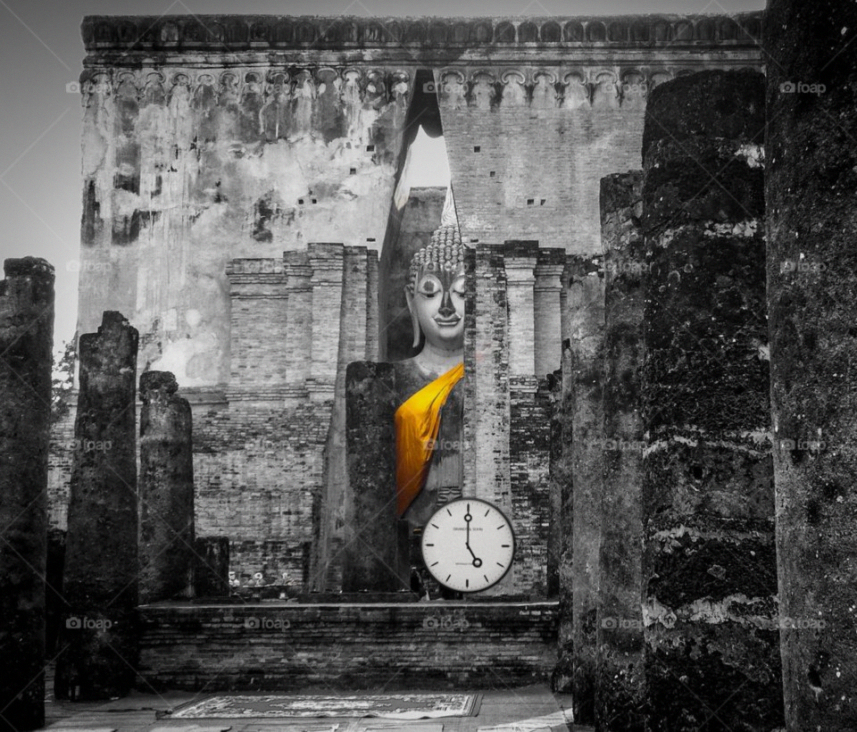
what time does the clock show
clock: 5:00
